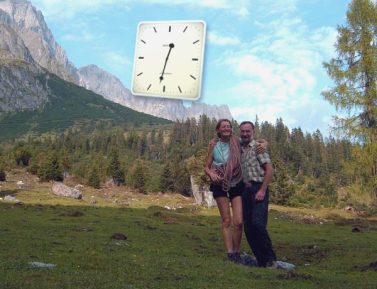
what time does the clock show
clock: 12:32
